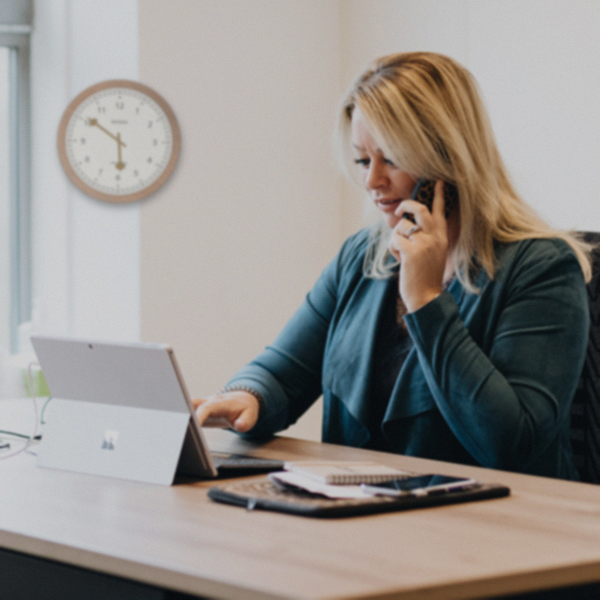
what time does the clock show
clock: 5:51
